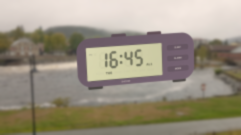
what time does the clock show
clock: 16:45
